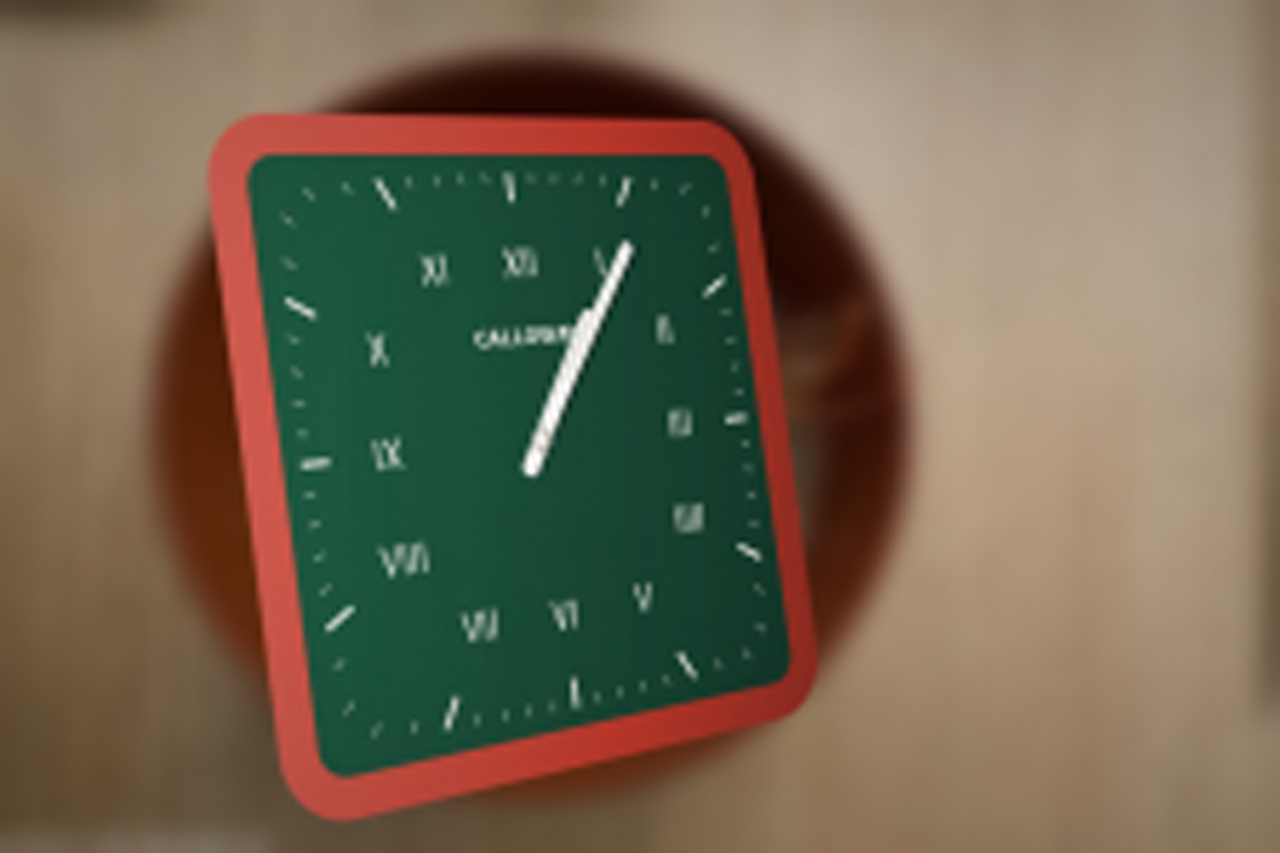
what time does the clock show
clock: 1:06
